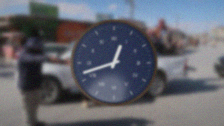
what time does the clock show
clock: 12:42
